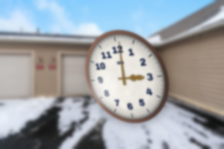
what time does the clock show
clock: 3:01
